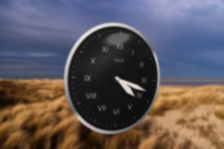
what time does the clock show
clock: 4:18
